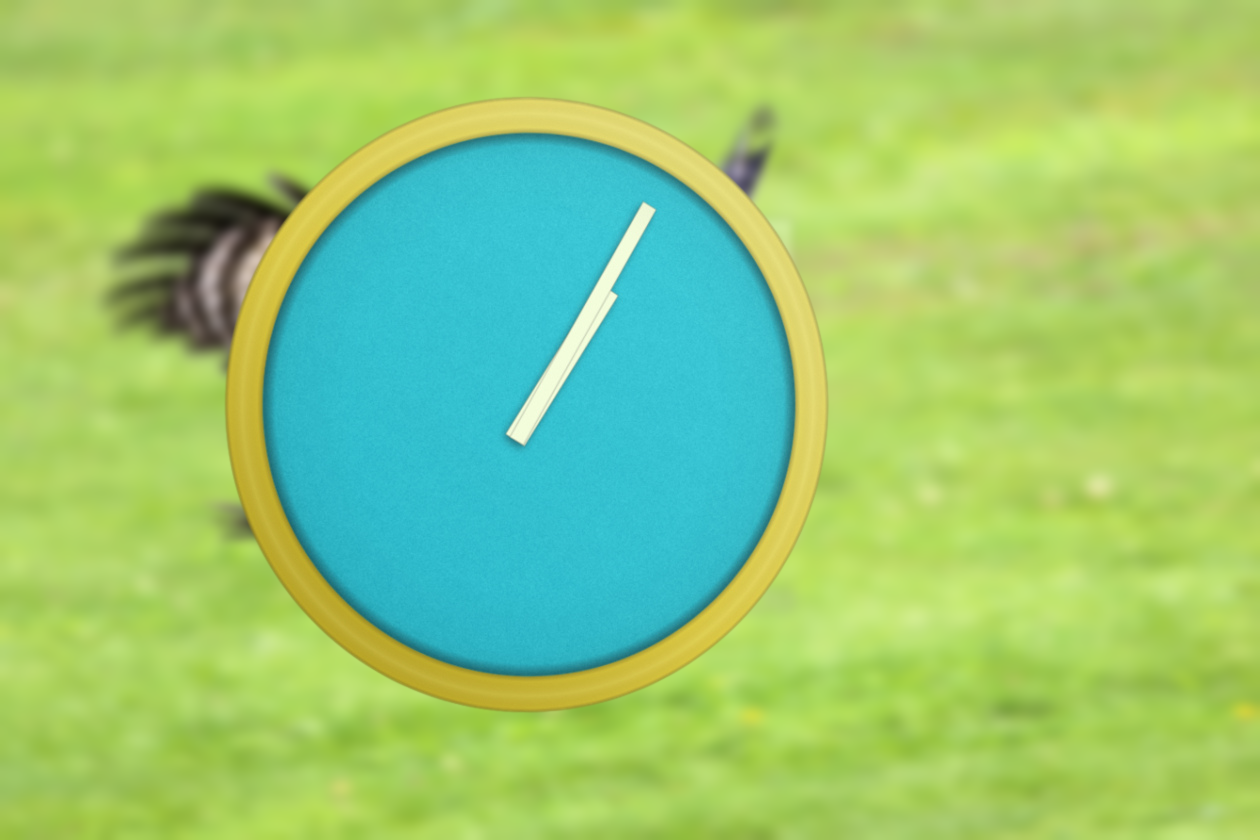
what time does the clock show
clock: 1:05
